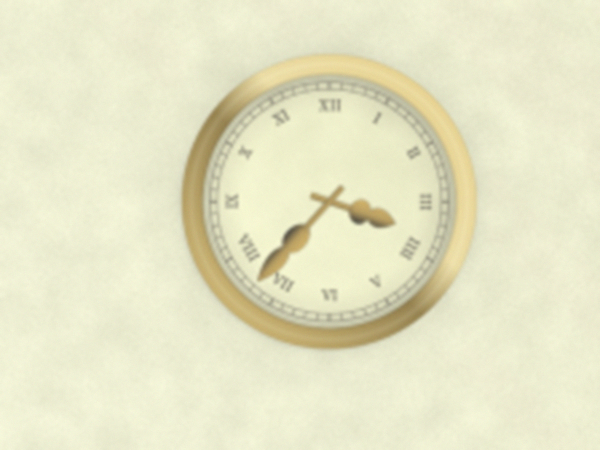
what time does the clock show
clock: 3:37
